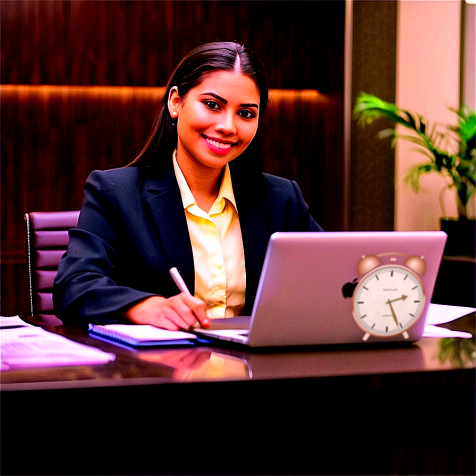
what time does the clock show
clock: 2:26
